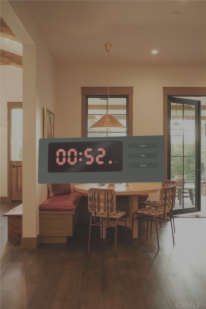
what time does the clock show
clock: 0:52
